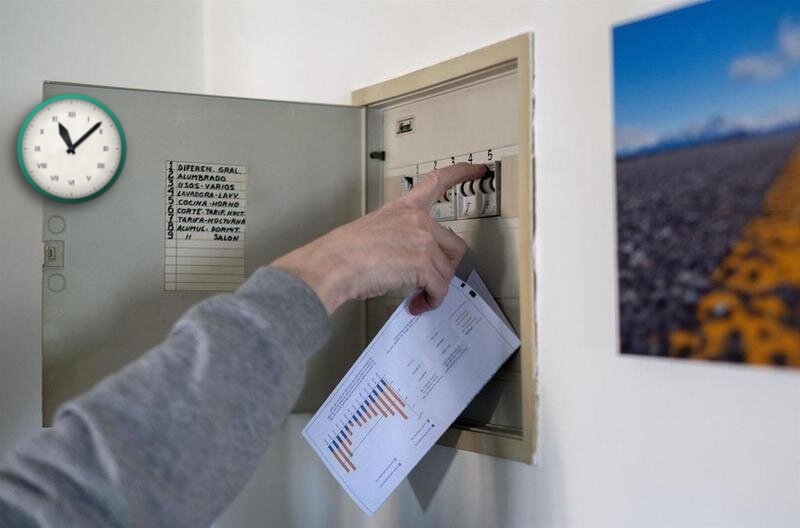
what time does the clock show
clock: 11:08
